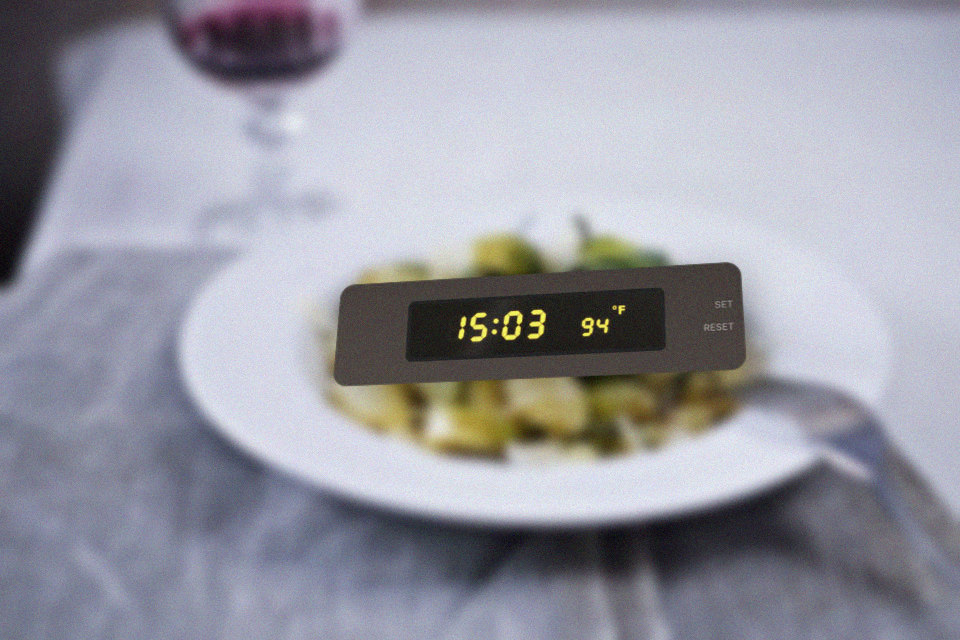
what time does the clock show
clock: 15:03
